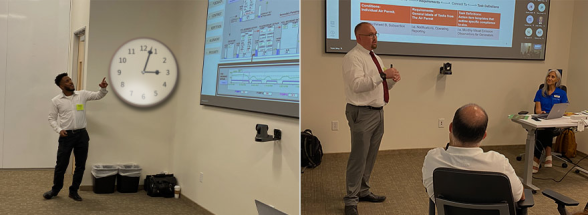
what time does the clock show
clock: 3:03
